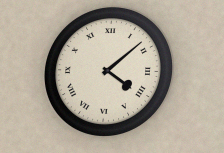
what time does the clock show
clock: 4:08
